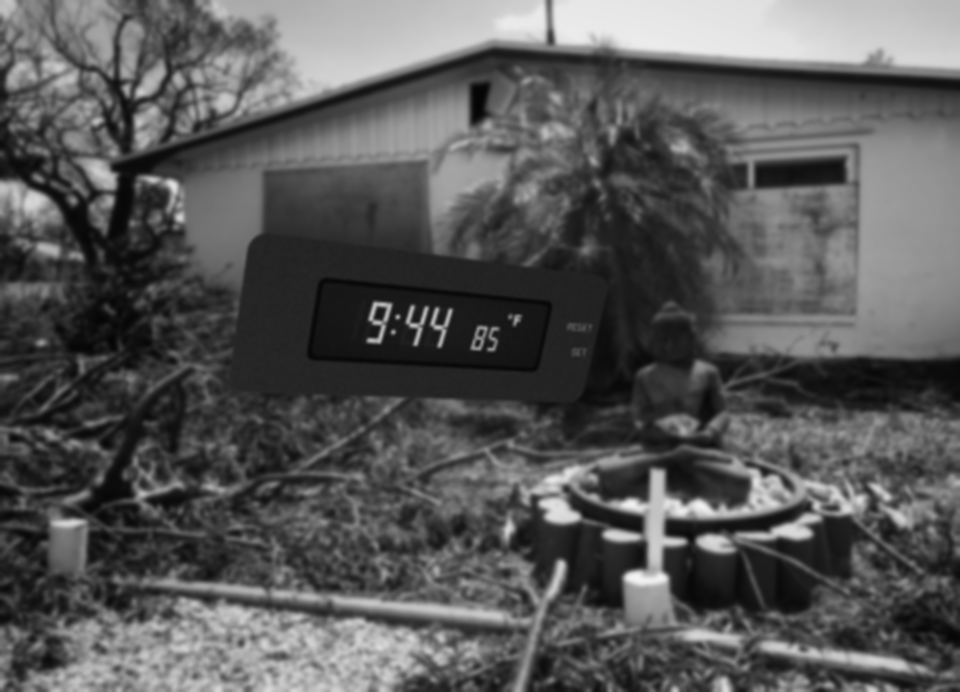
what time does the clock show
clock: 9:44
